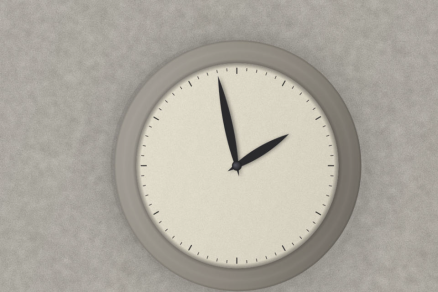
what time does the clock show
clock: 1:58
